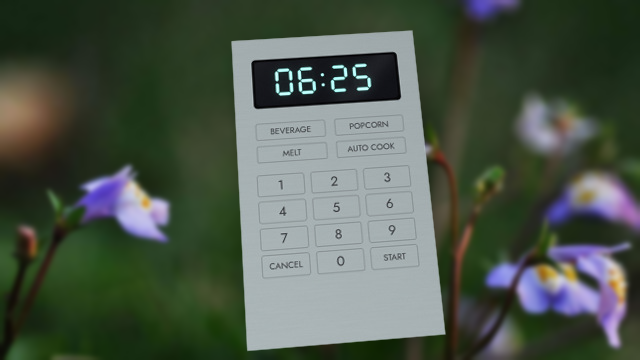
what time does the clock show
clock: 6:25
